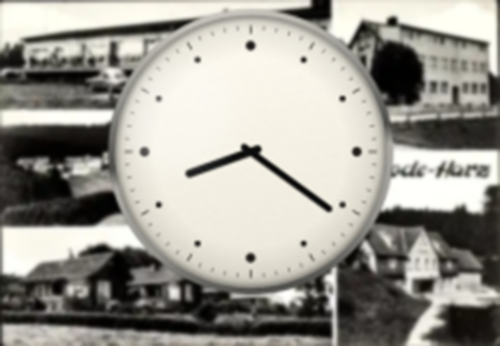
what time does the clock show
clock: 8:21
